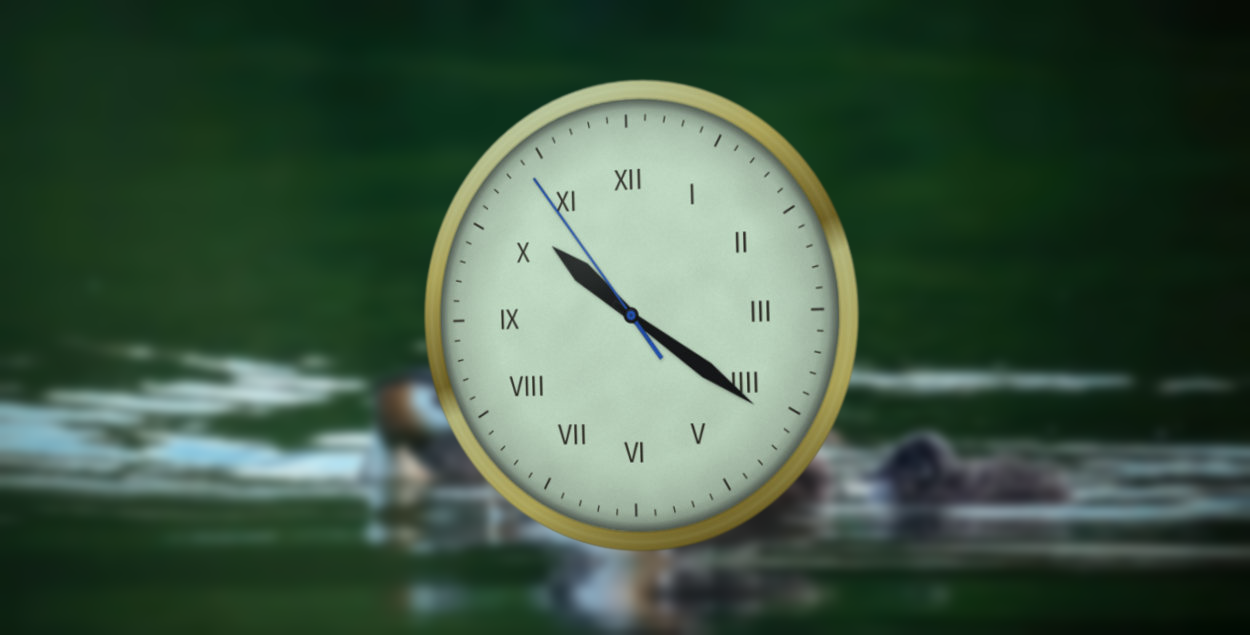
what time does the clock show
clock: 10:20:54
